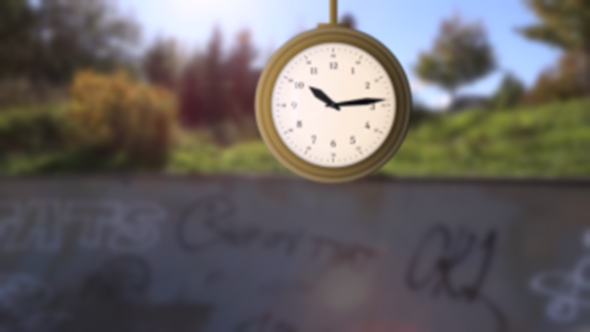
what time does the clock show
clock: 10:14
